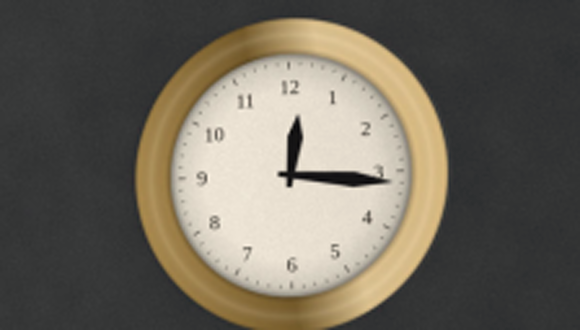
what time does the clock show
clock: 12:16
